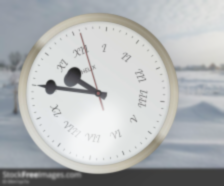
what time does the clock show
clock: 10:50:01
